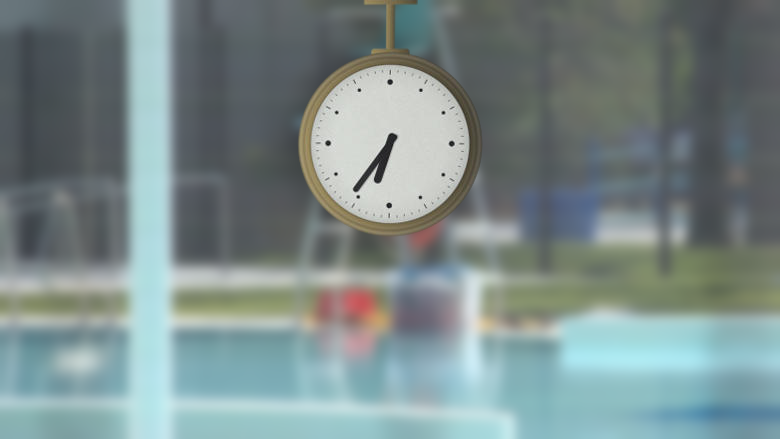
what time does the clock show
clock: 6:36
